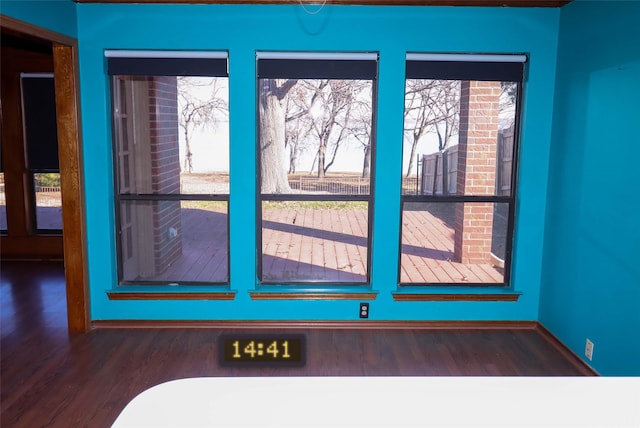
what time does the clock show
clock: 14:41
